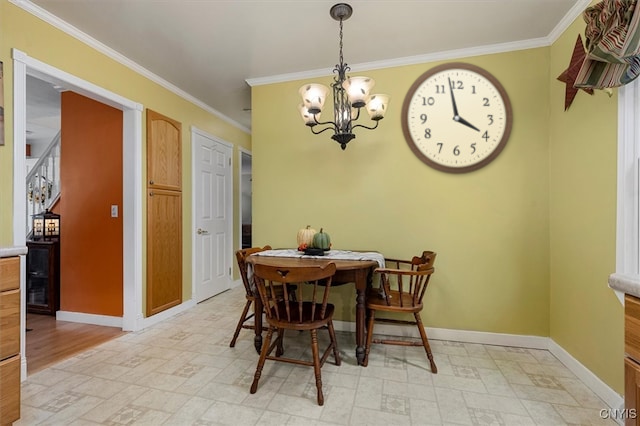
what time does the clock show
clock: 3:58
